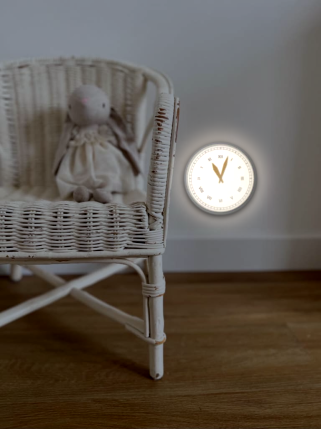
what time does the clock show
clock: 11:03
